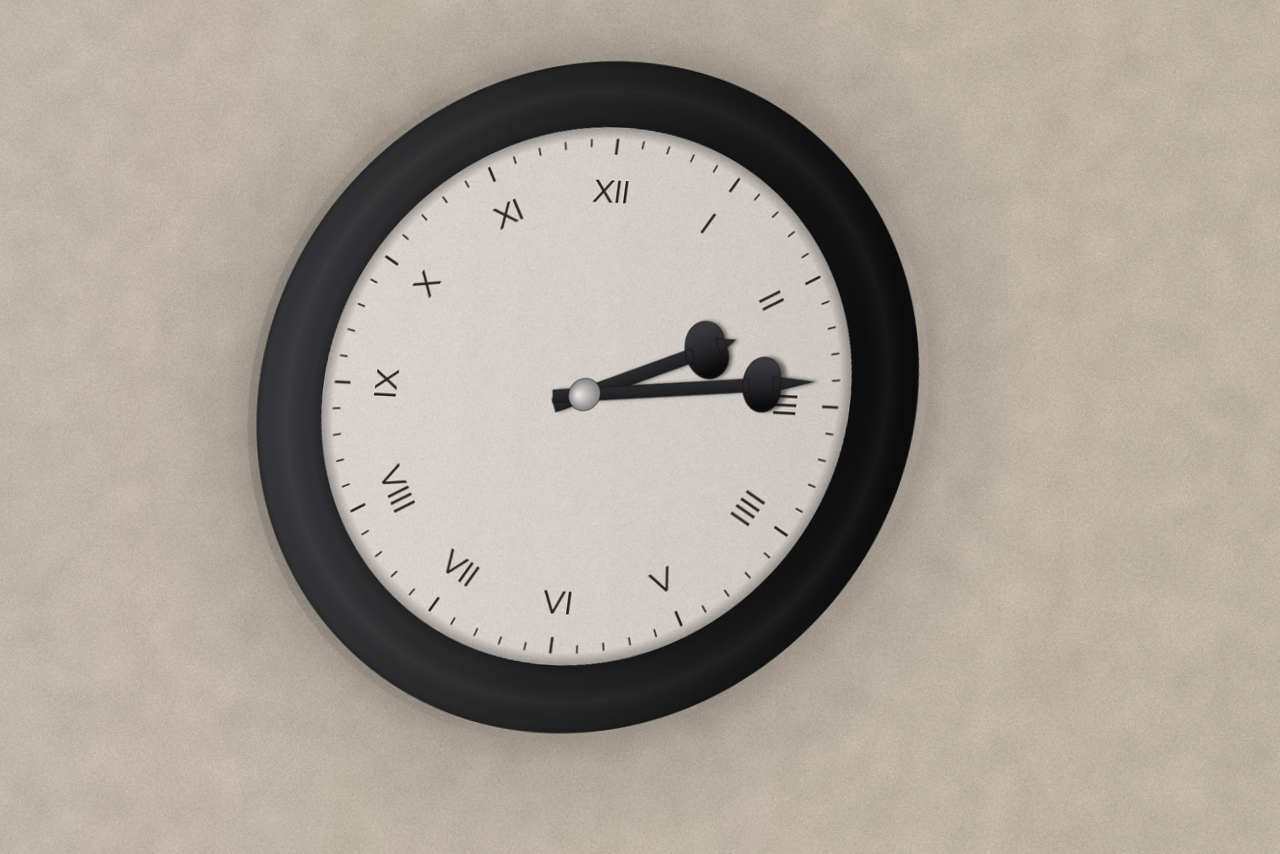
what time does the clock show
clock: 2:14
